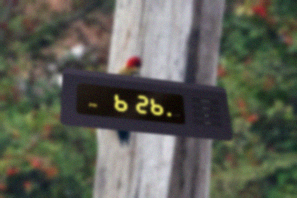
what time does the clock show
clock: 6:26
